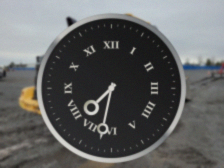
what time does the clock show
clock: 7:32
